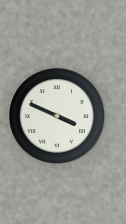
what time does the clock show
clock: 3:49
